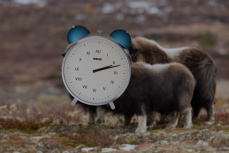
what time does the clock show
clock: 2:12
